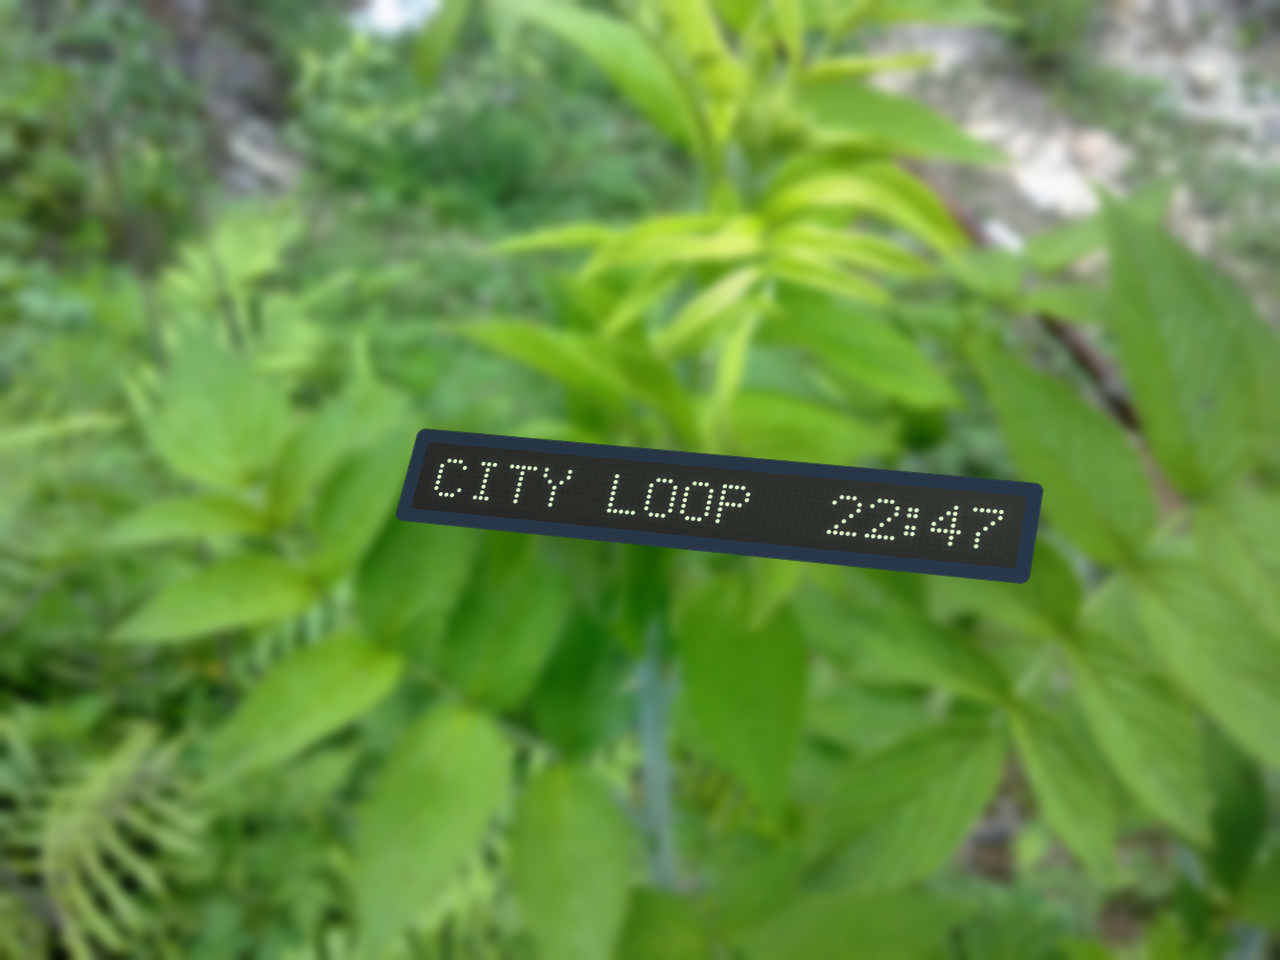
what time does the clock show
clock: 22:47
